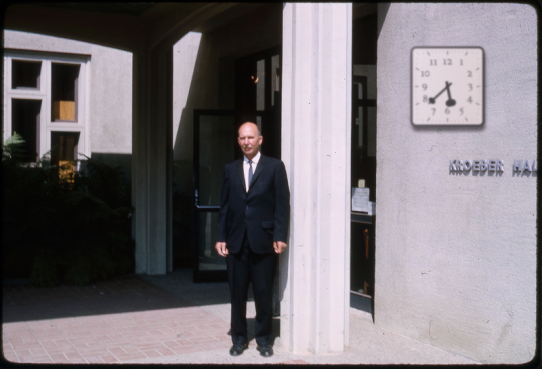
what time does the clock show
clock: 5:38
